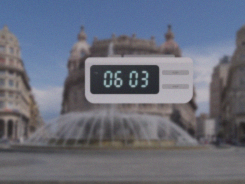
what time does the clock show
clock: 6:03
